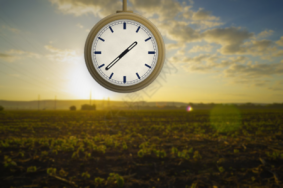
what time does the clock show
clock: 1:38
